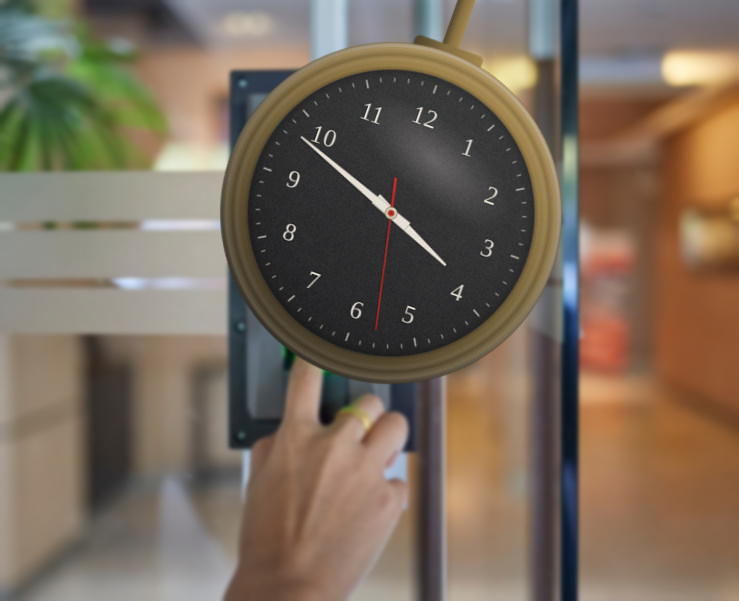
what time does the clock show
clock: 3:48:28
